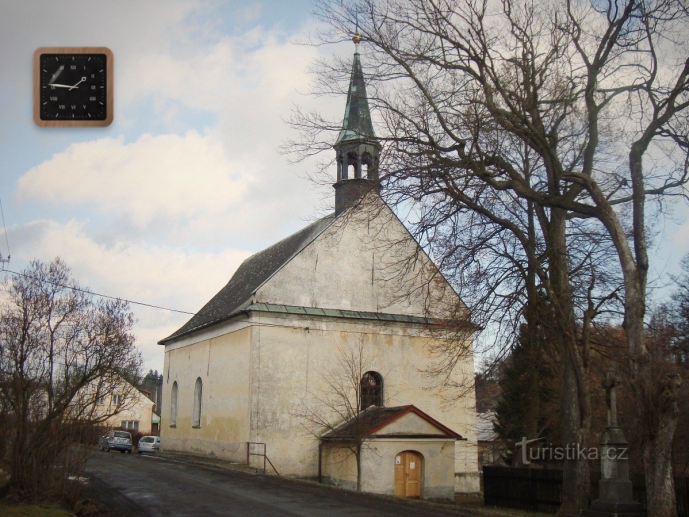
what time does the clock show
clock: 1:46
